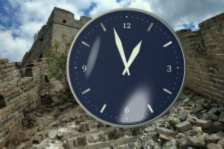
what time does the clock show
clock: 12:57
